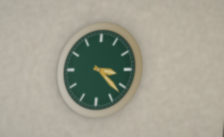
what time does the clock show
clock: 3:22
